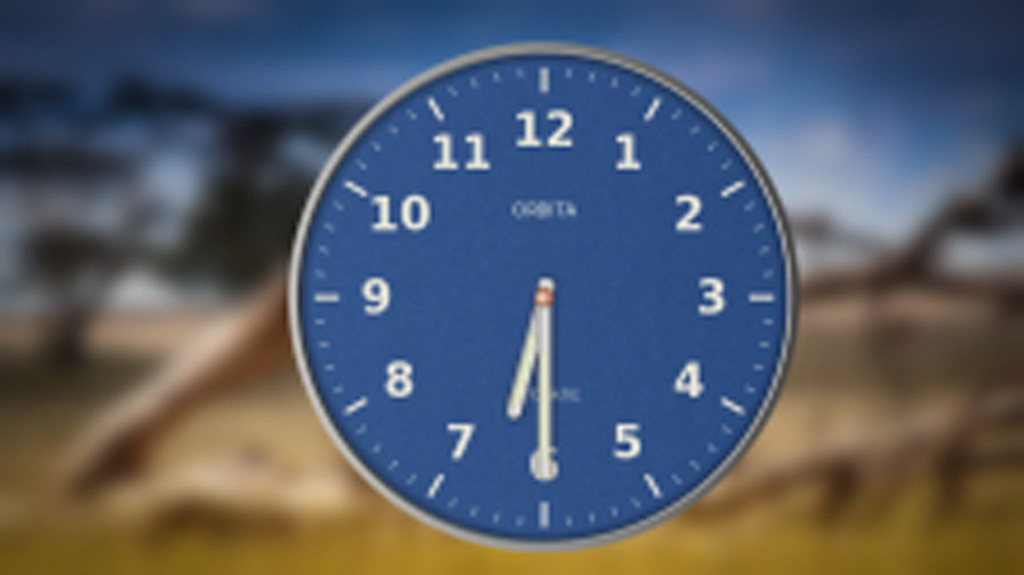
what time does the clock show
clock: 6:30
